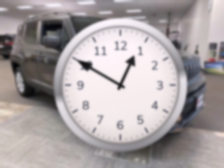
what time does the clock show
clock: 12:50
